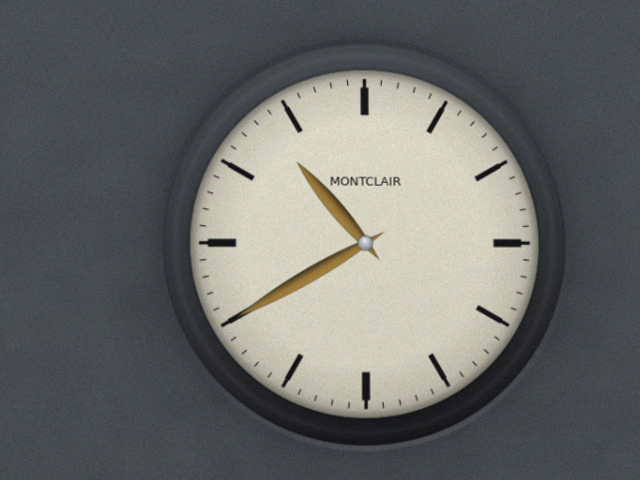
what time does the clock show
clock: 10:40
